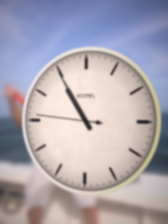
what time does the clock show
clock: 10:54:46
